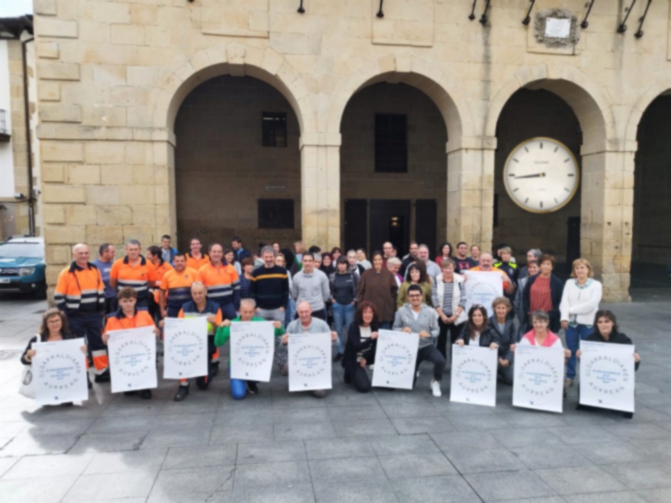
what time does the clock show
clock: 8:44
